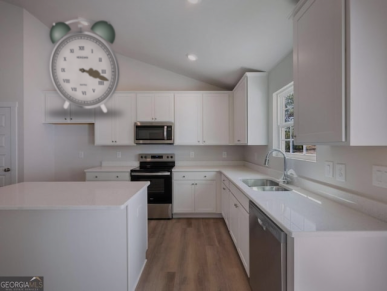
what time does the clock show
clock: 3:18
